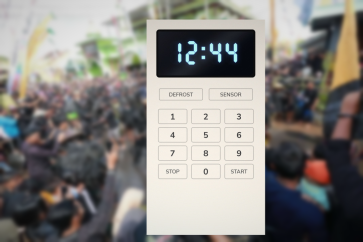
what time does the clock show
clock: 12:44
